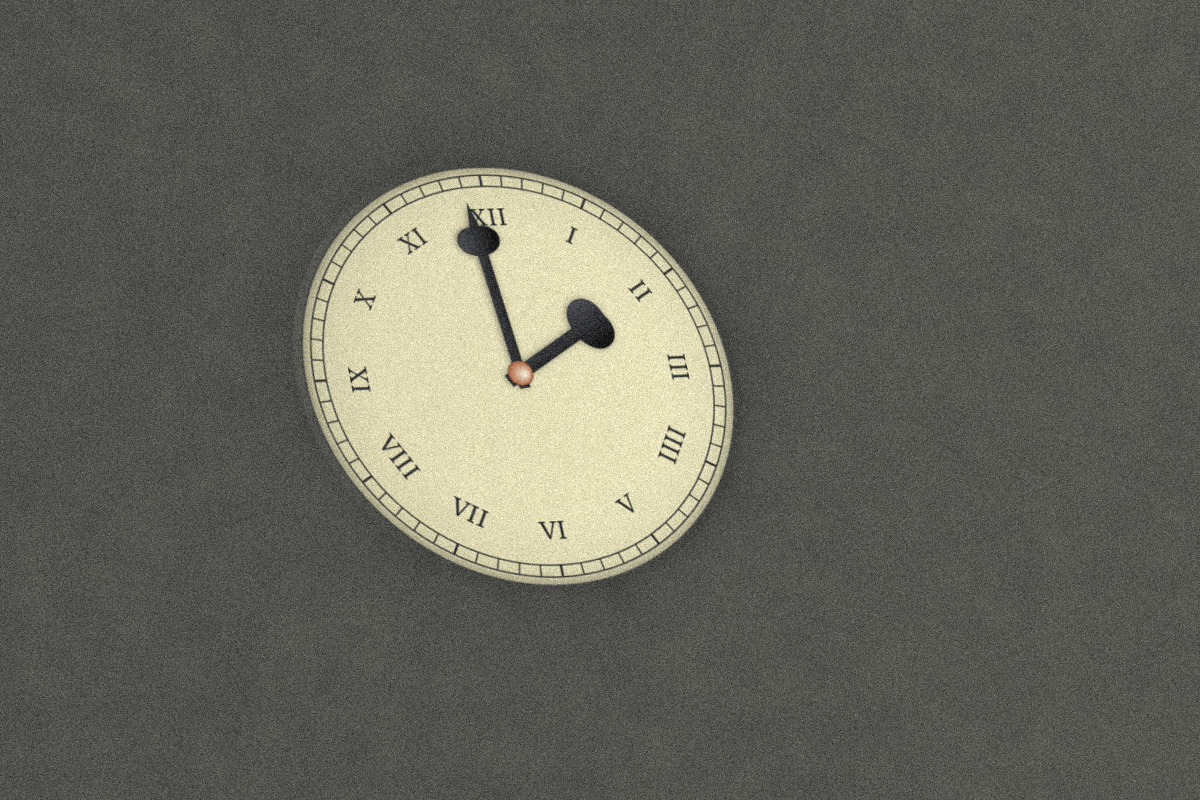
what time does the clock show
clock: 1:59
